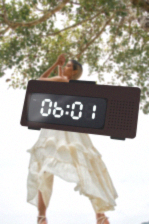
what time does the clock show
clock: 6:01
